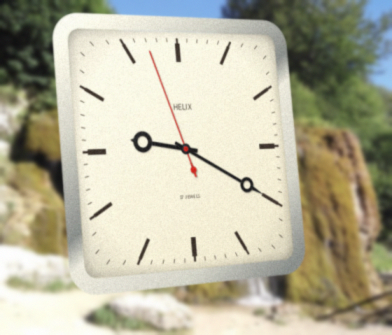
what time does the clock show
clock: 9:19:57
